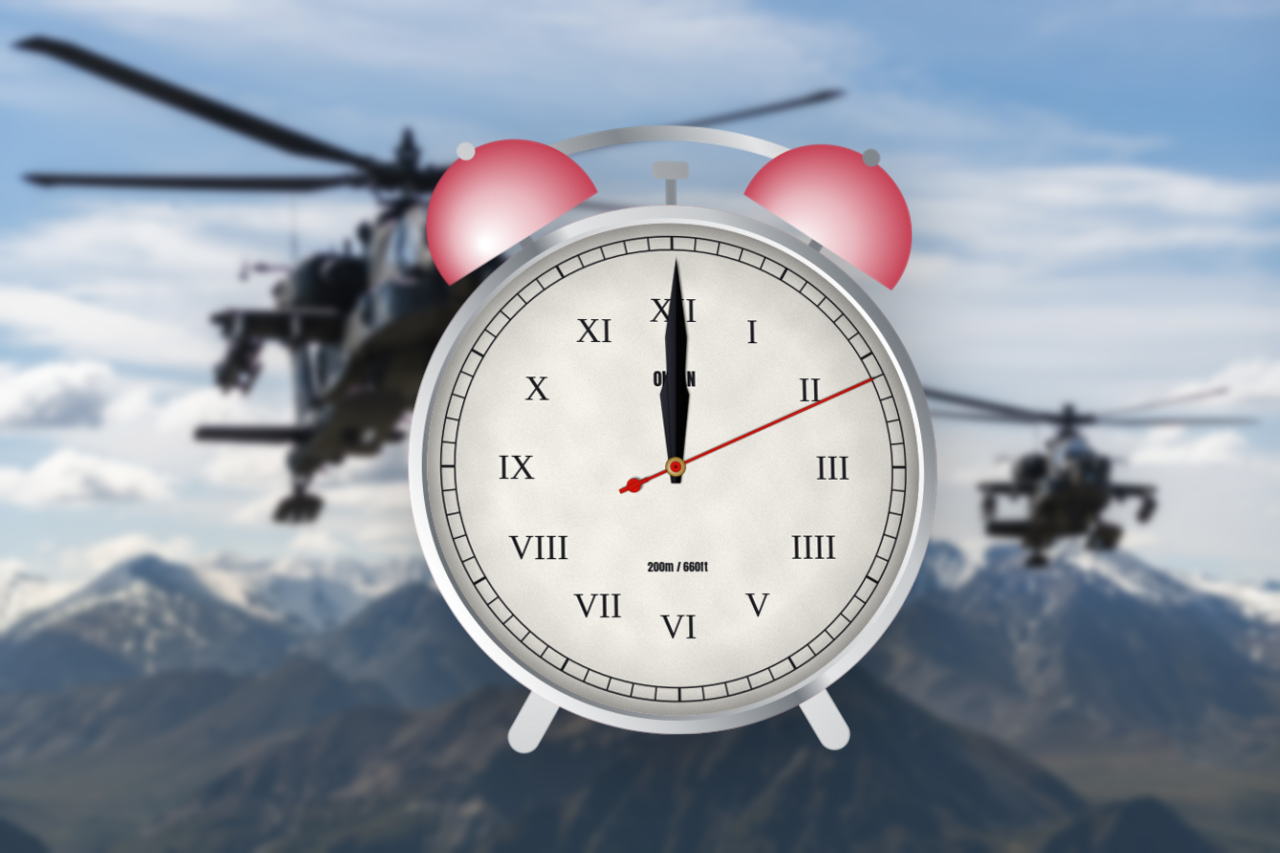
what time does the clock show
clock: 12:00:11
